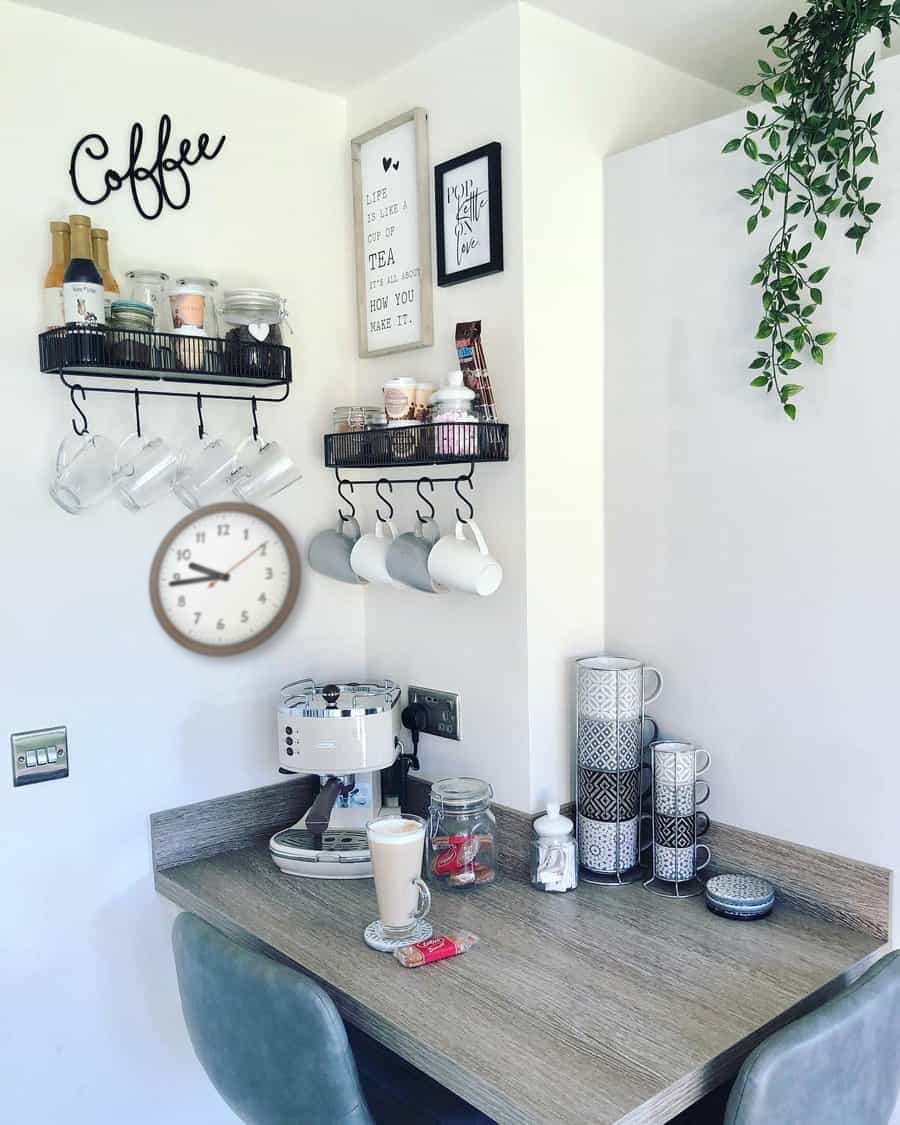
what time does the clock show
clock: 9:44:09
